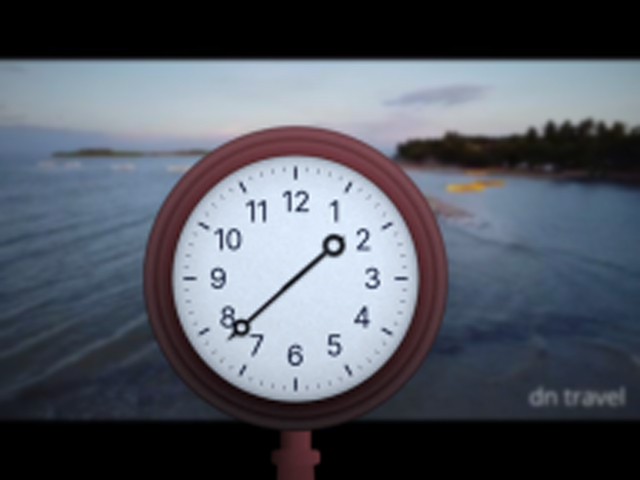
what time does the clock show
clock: 1:38
